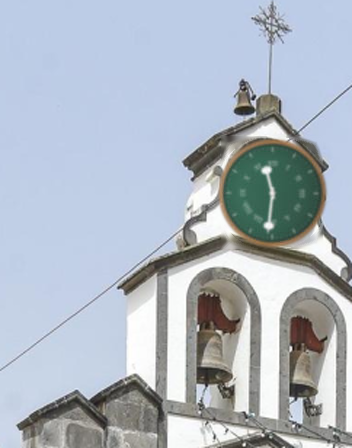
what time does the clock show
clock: 11:31
